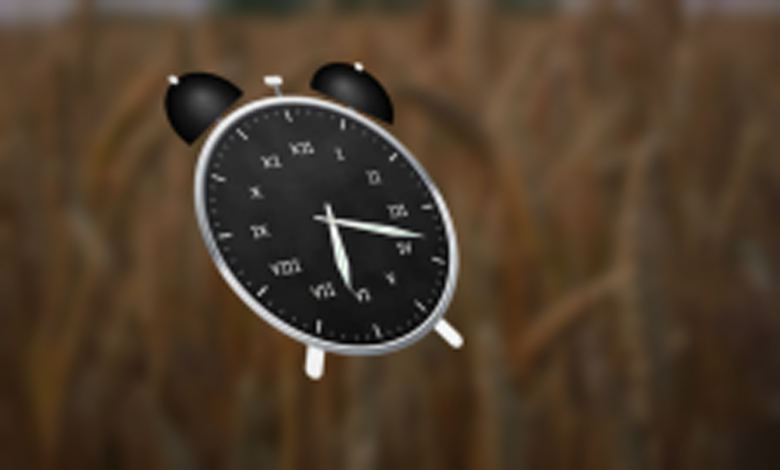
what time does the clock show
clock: 6:18
